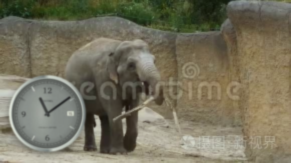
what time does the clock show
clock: 11:09
